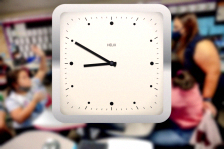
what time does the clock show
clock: 8:50
